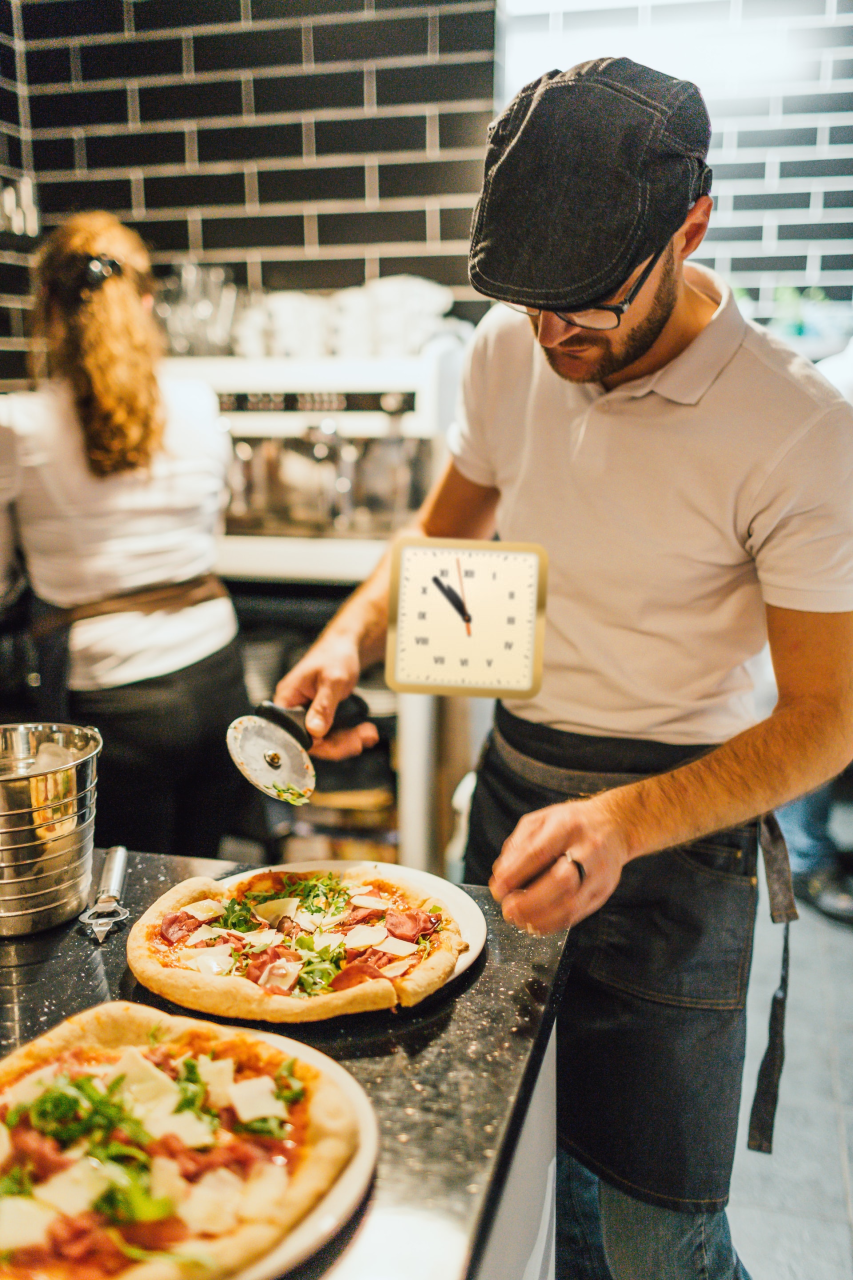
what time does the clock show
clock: 10:52:58
